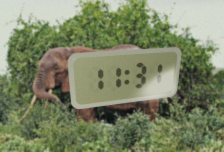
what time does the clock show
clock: 11:31
